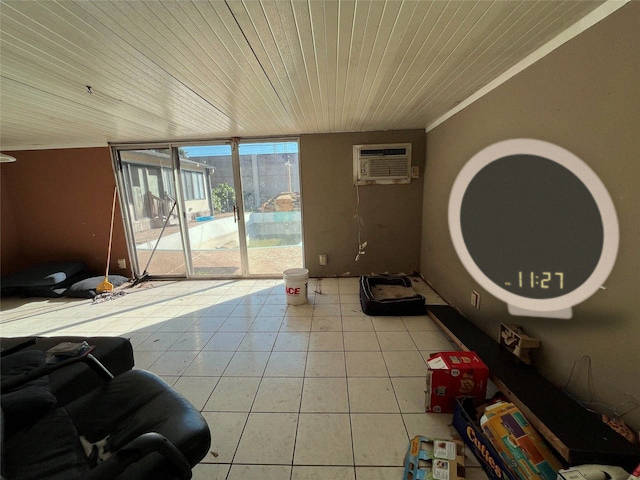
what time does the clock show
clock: 11:27
